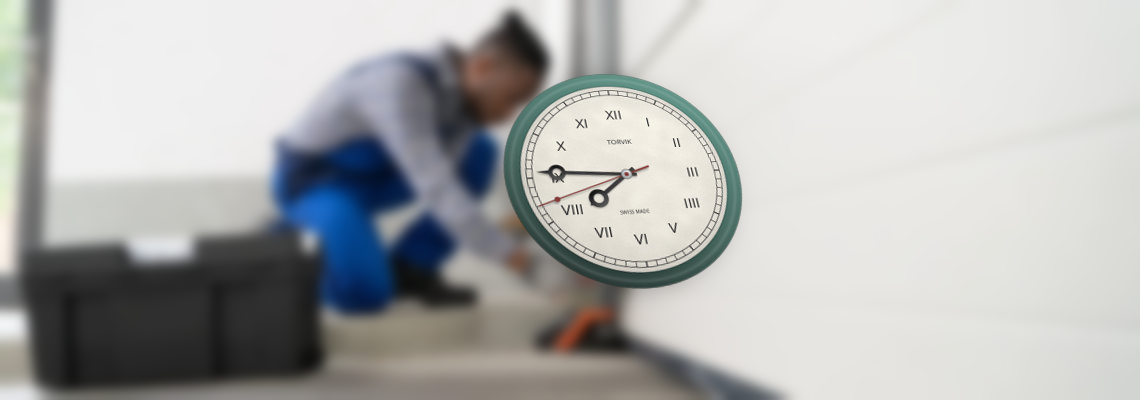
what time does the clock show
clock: 7:45:42
